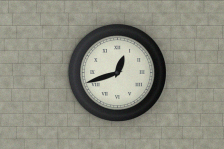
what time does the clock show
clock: 12:42
